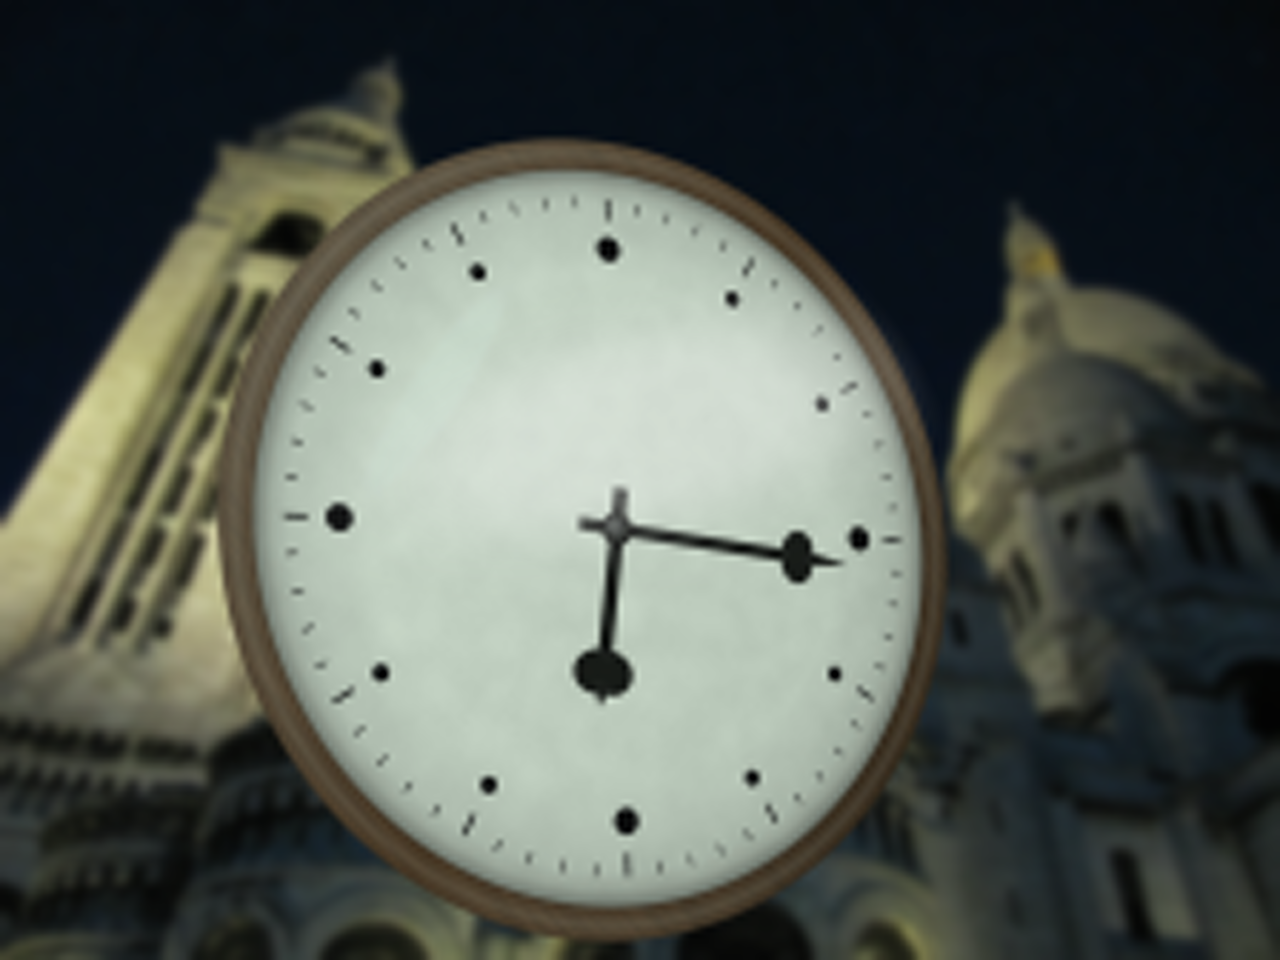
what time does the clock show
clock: 6:16
